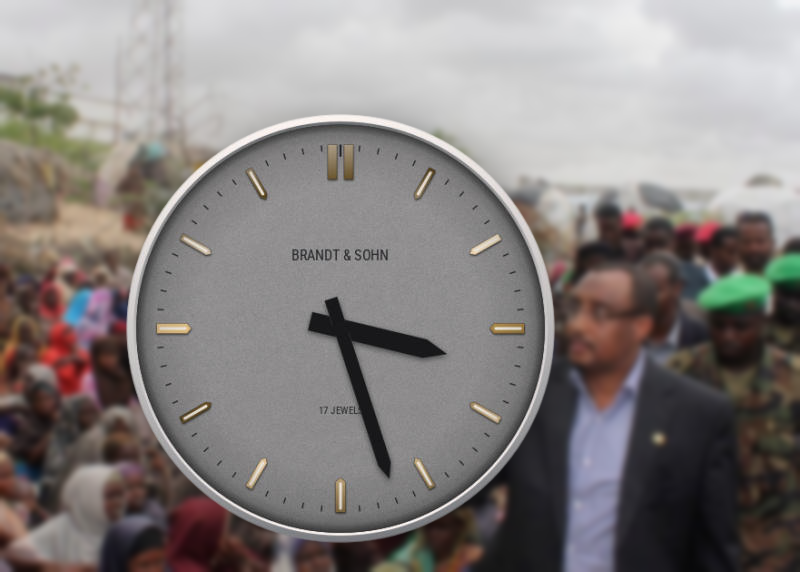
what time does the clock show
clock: 3:27
